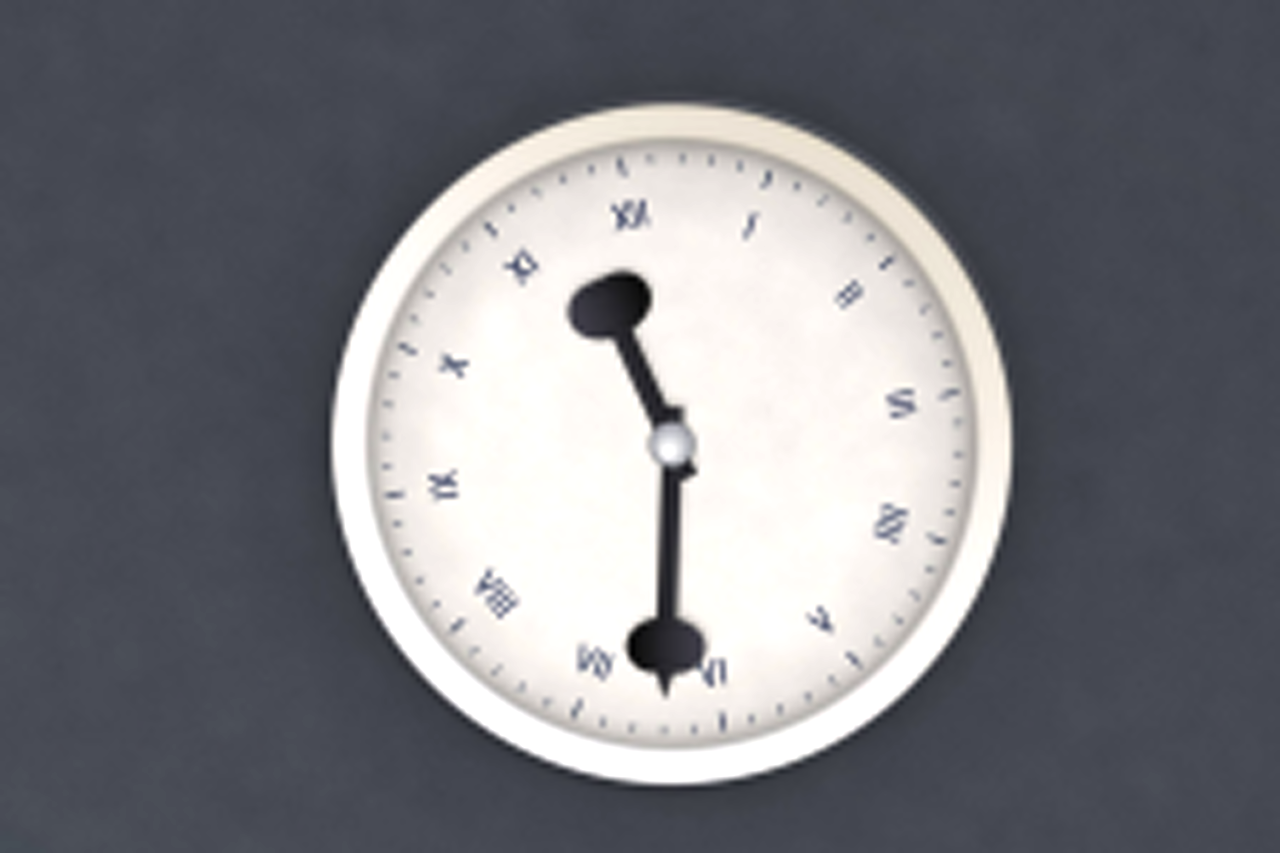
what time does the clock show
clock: 11:32
